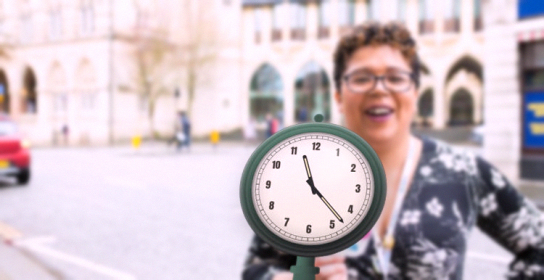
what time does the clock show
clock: 11:23
